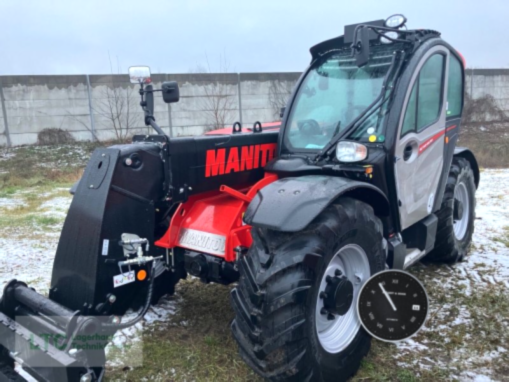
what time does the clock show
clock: 10:54
